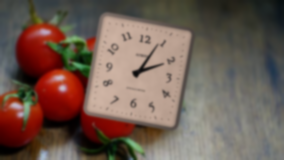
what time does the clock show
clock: 2:04
